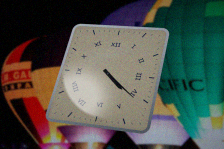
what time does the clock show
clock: 4:21
